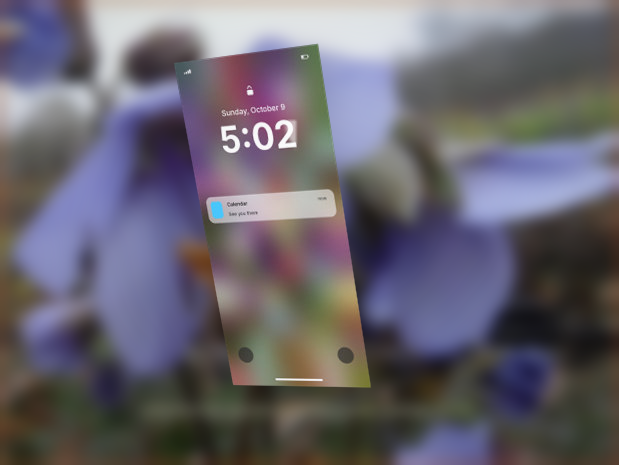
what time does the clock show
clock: 5:02
